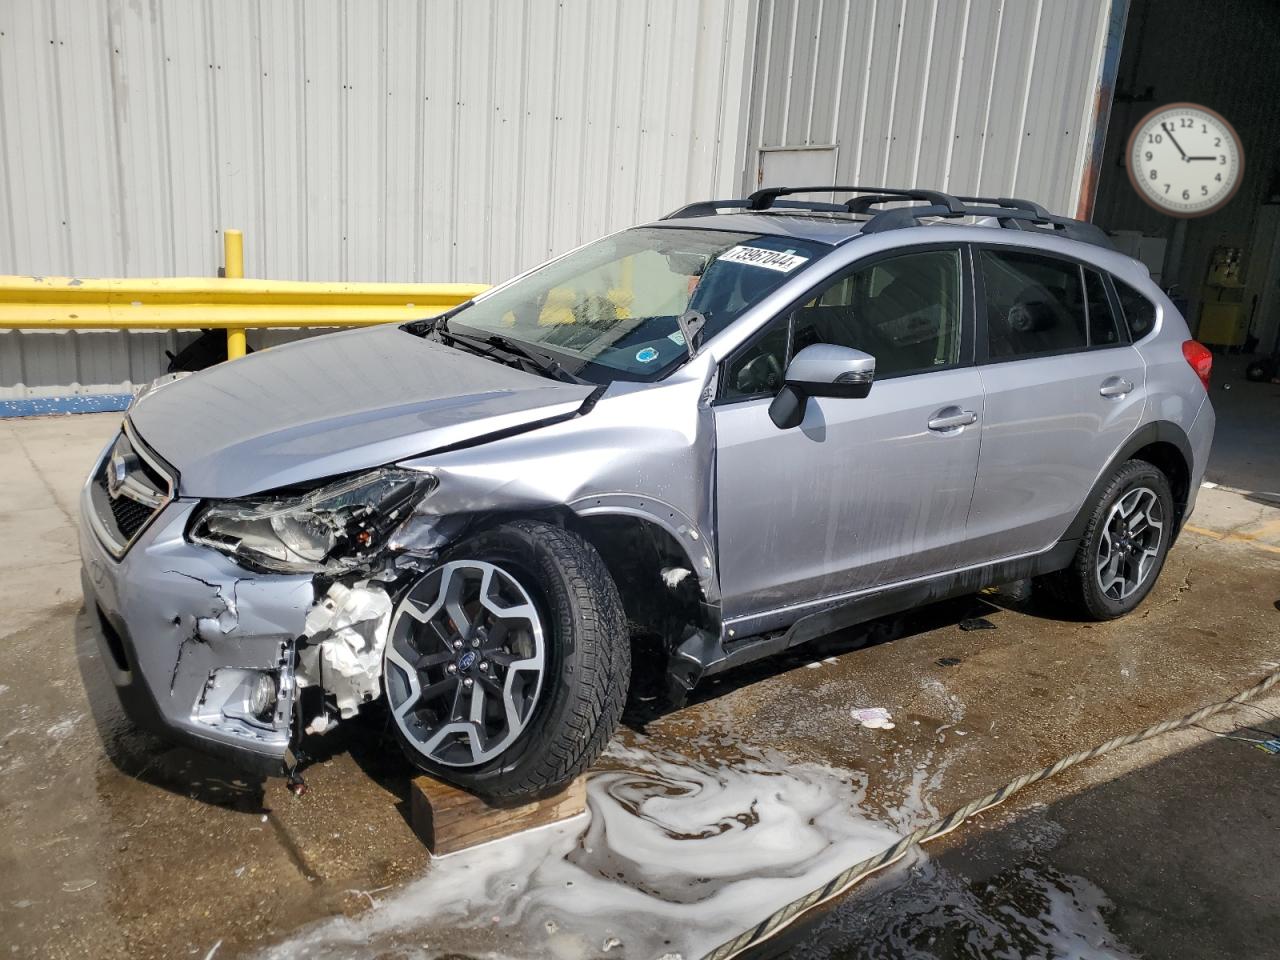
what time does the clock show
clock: 2:54
